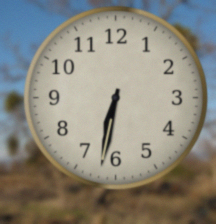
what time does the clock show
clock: 6:32
